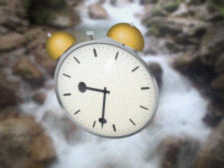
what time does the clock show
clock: 9:33
